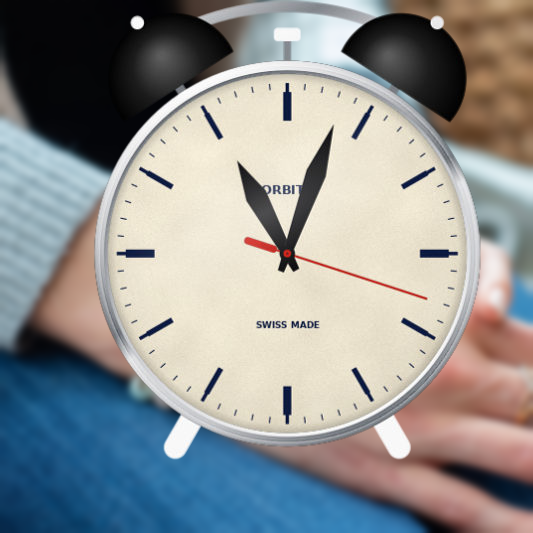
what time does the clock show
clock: 11:03:18
